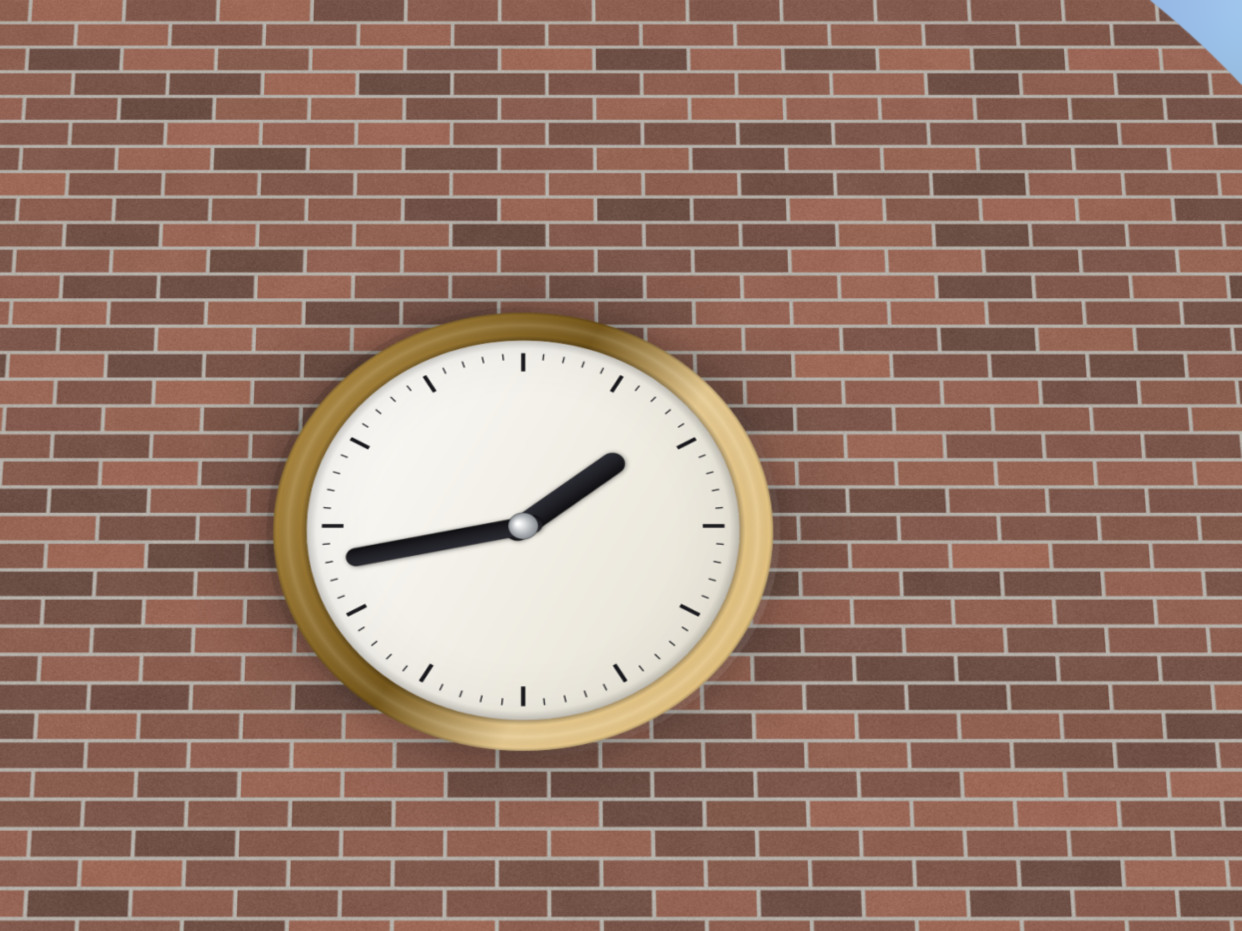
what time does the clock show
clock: 1:43
